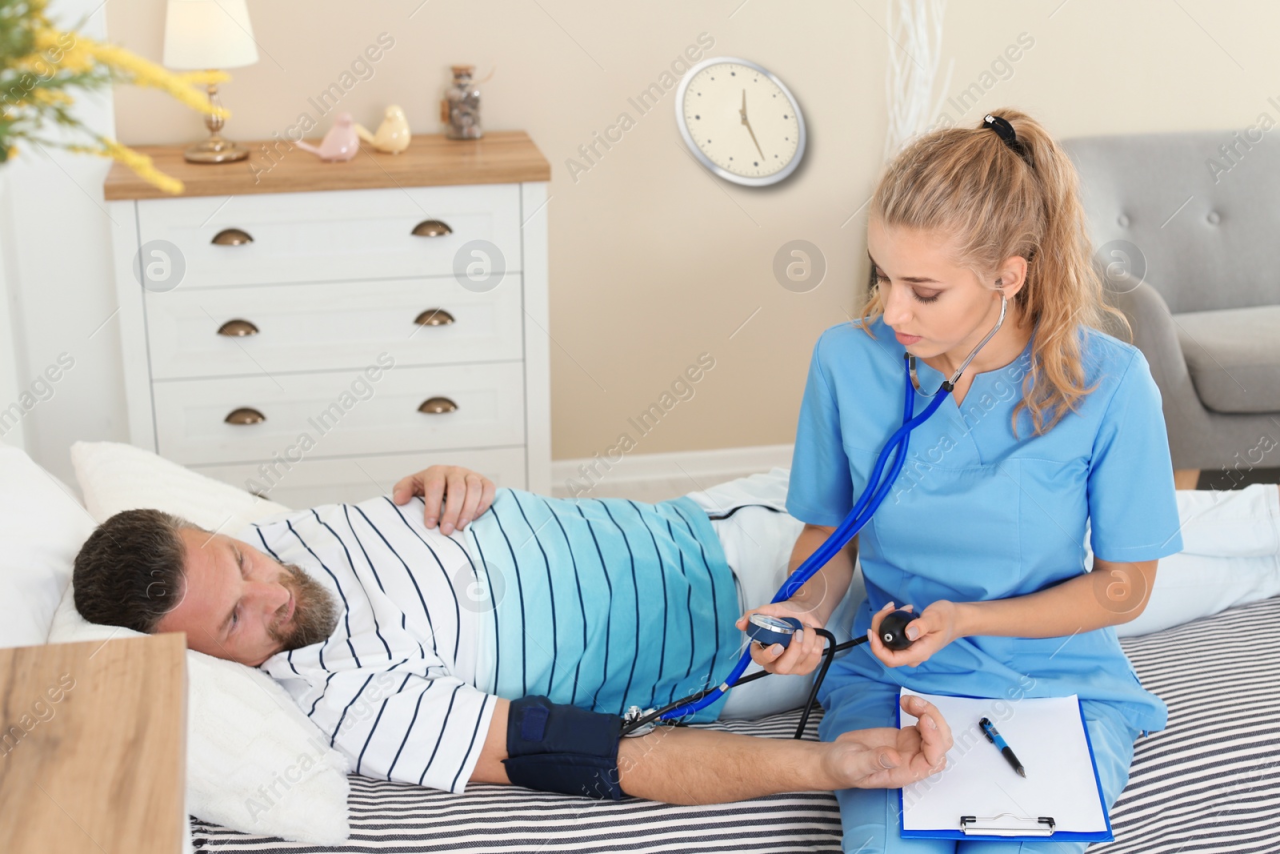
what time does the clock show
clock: 12:28
